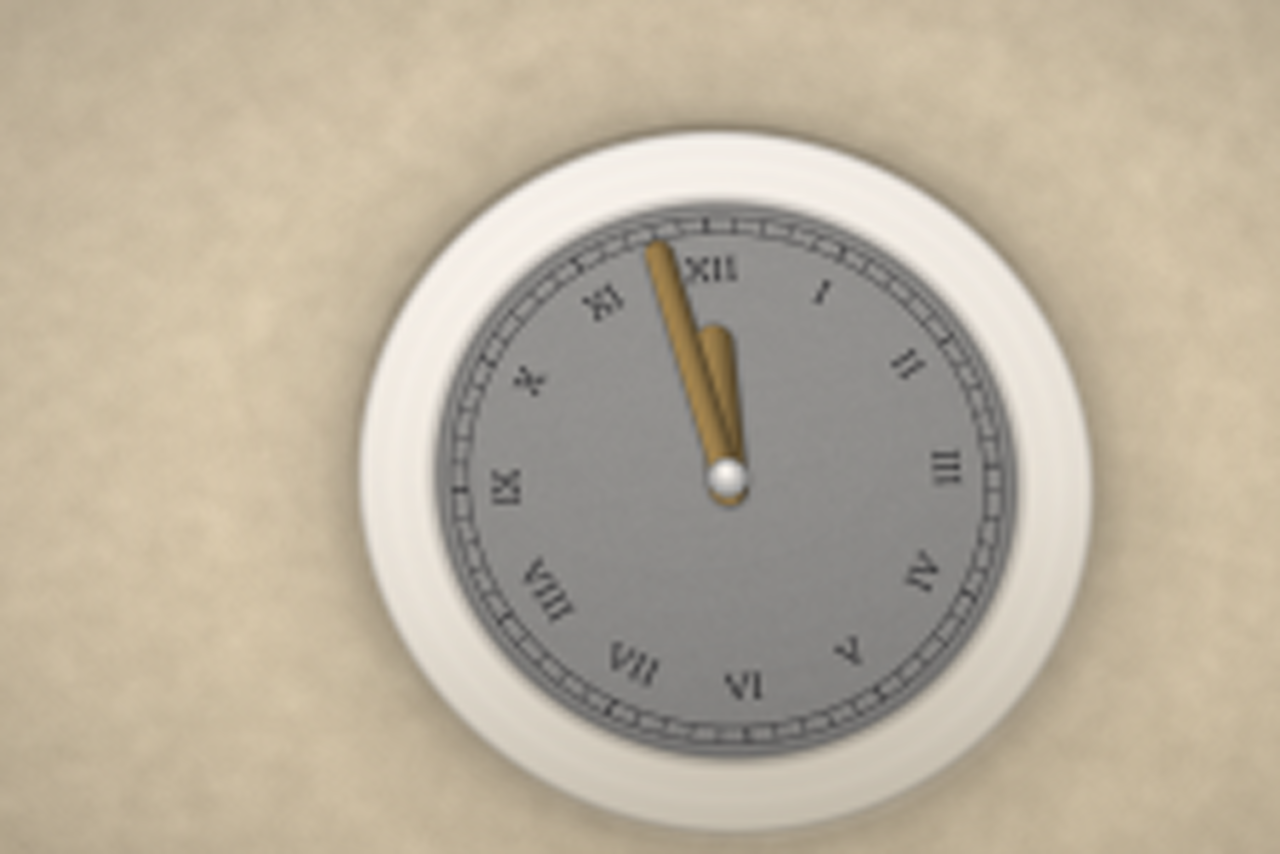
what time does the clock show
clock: 11:58
